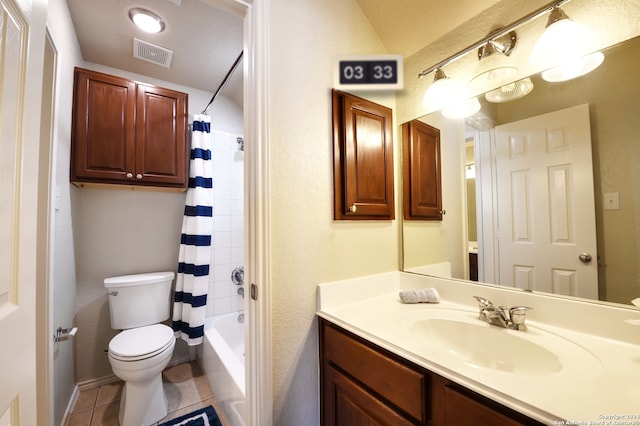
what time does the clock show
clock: 3:33
